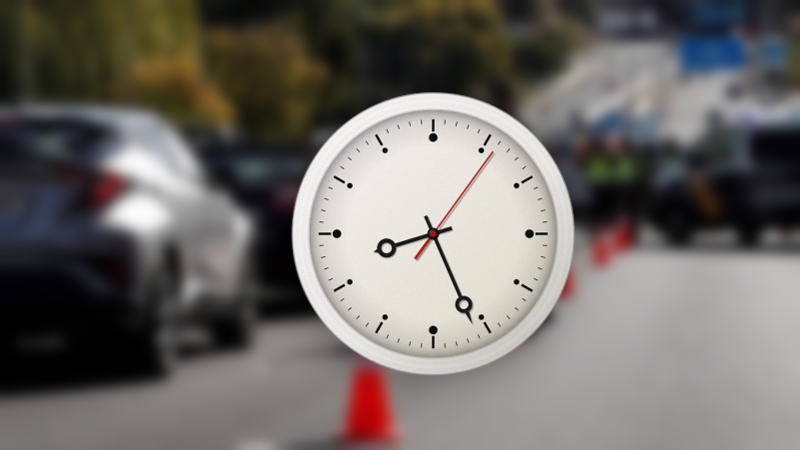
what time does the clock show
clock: 8:26:06
